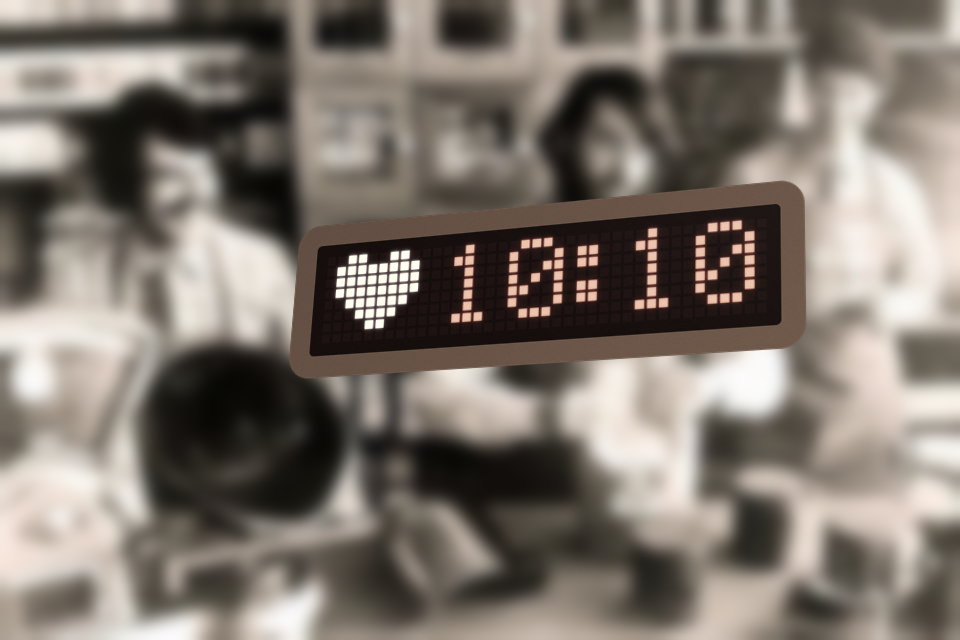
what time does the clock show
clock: 10:10
